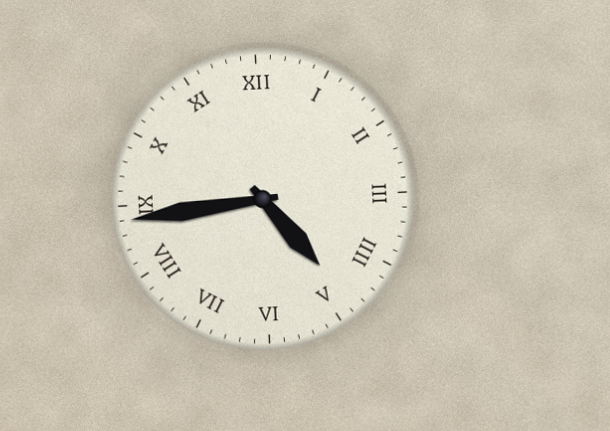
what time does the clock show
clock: 4:44
